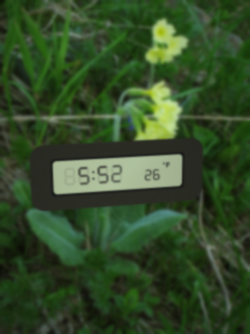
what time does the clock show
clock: 5:52
